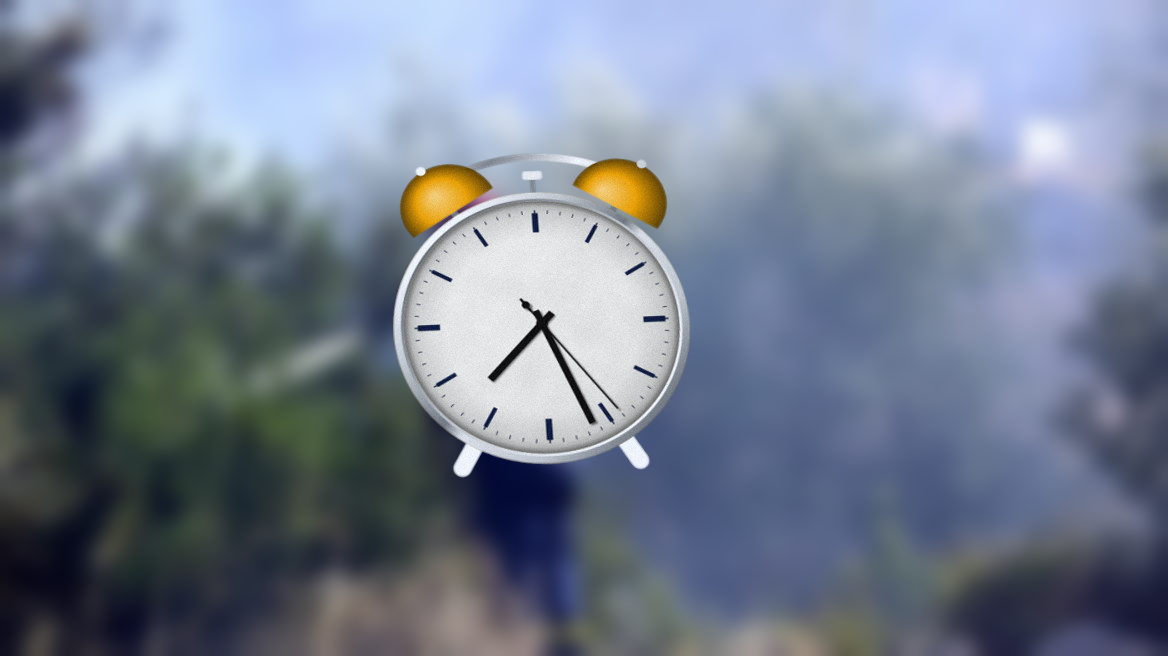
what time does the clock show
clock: 7:26:24
